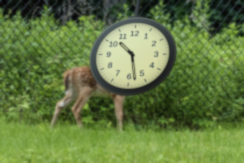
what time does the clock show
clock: 10:28
